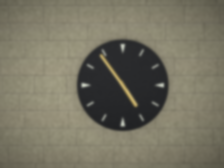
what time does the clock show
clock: 4:54
